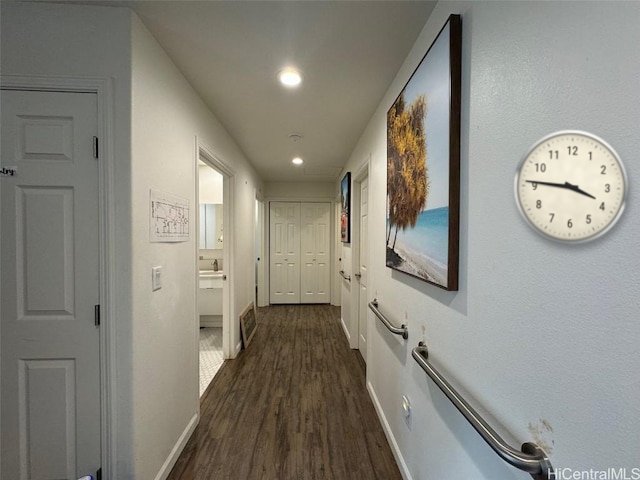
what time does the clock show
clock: 3:46
